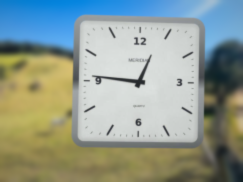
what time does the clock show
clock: 12:46
